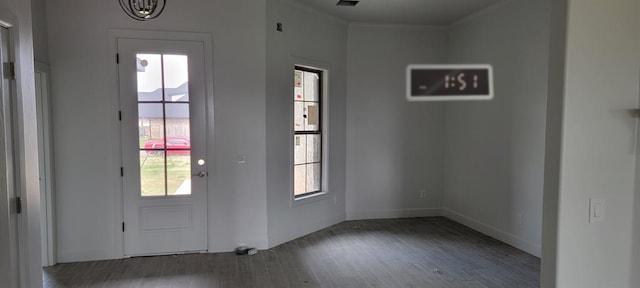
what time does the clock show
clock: 1:51
